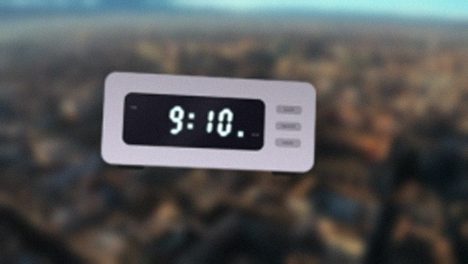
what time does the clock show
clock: 9:10
